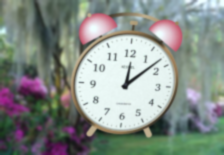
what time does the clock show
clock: 12:08
